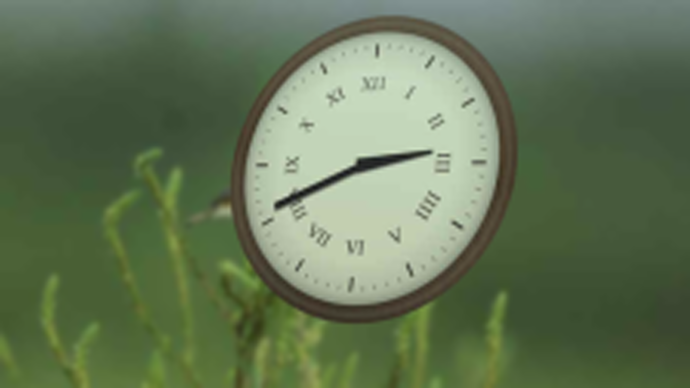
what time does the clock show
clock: 2:41
